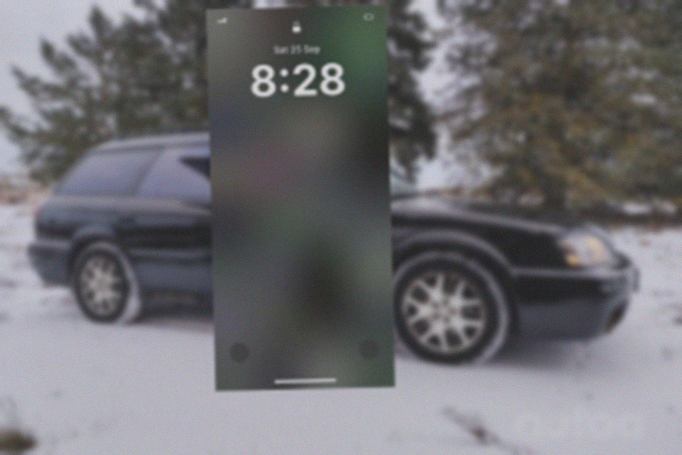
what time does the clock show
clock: 8:28
